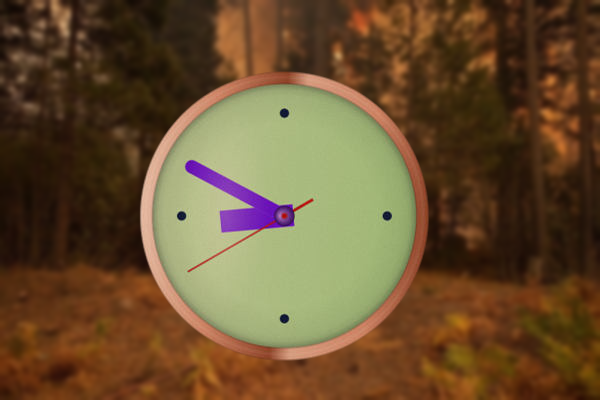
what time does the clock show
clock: 8:49:40
